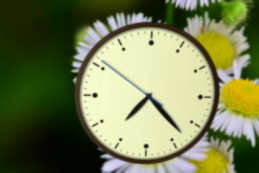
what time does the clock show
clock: 7:22:51
